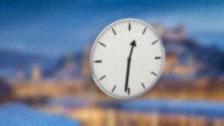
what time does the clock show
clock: 12:31
